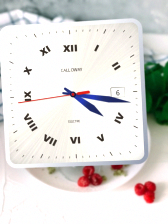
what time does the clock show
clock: 4:16:44
